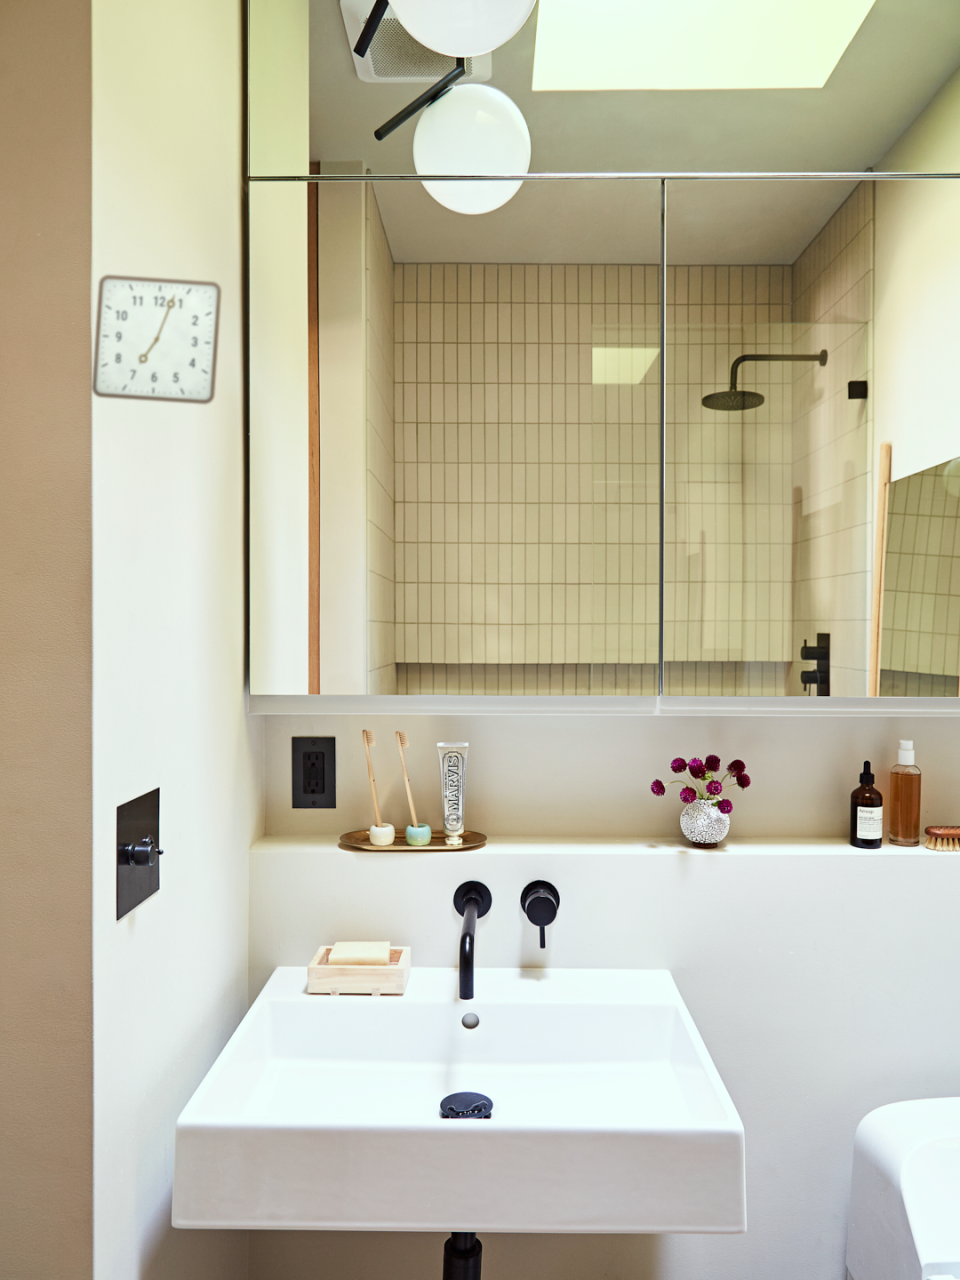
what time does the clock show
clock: 7:03
